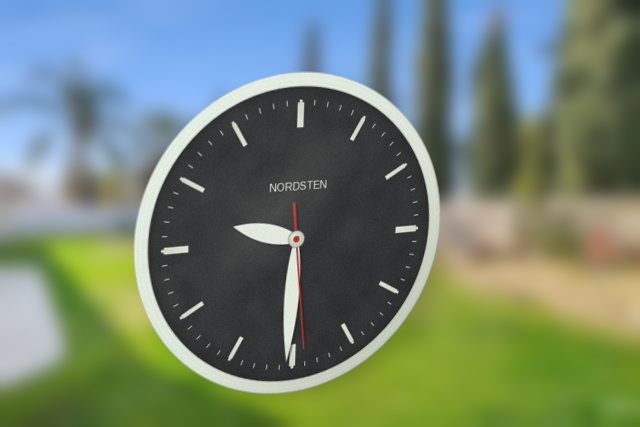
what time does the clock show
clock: 9:30:29
